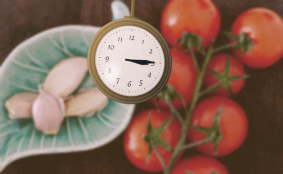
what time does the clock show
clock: 3:15
